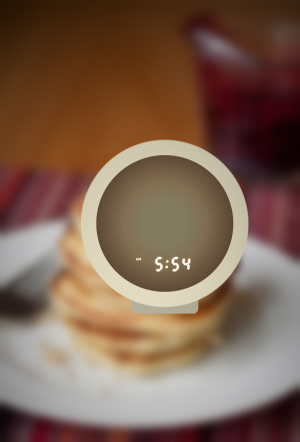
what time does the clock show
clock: 5:54
